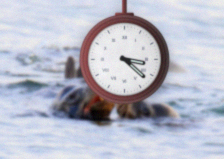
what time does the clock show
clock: 3:22
